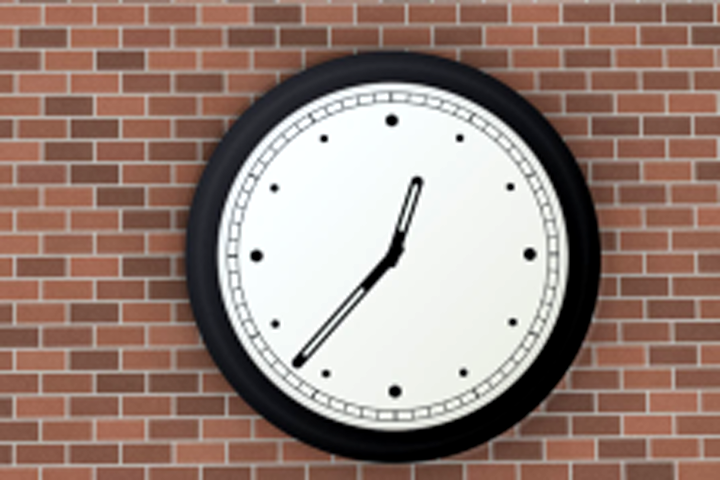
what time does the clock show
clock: 12:37
